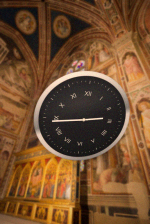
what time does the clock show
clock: 2:44
